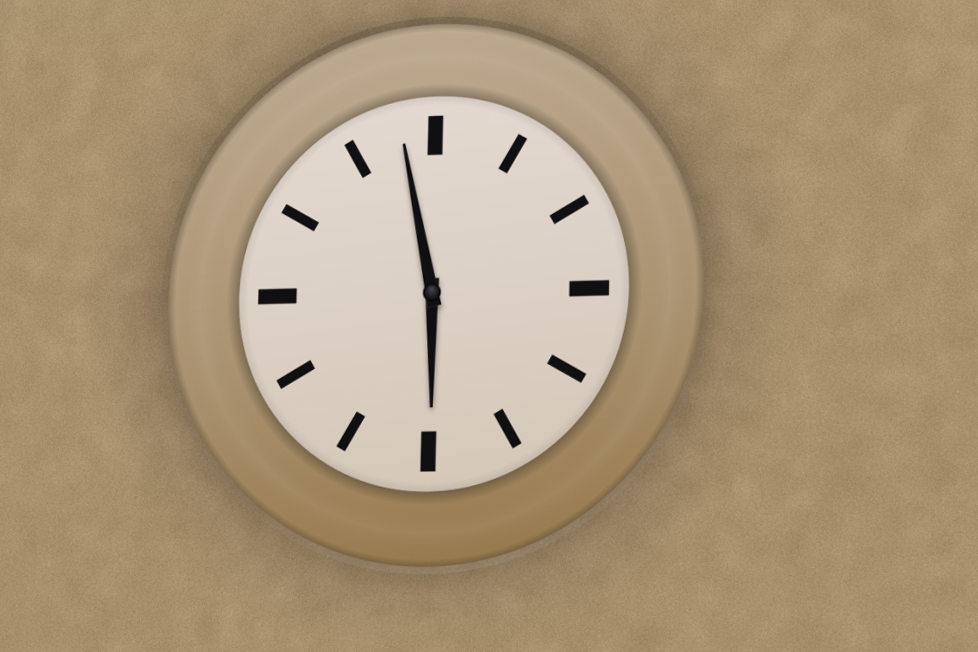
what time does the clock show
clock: 5:58
